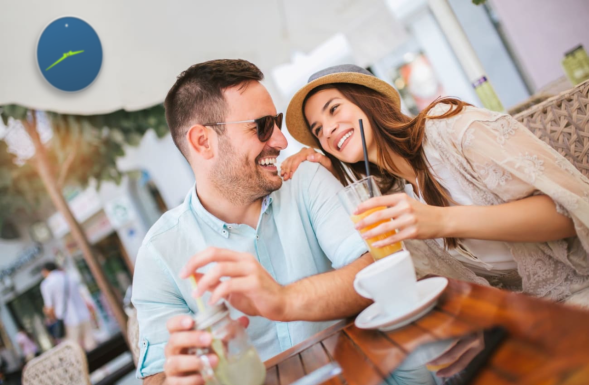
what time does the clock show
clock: 2:40
